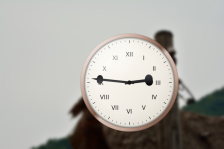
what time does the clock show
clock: 2:46
